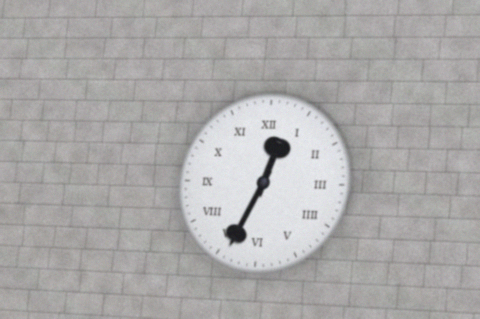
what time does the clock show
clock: 12:34
